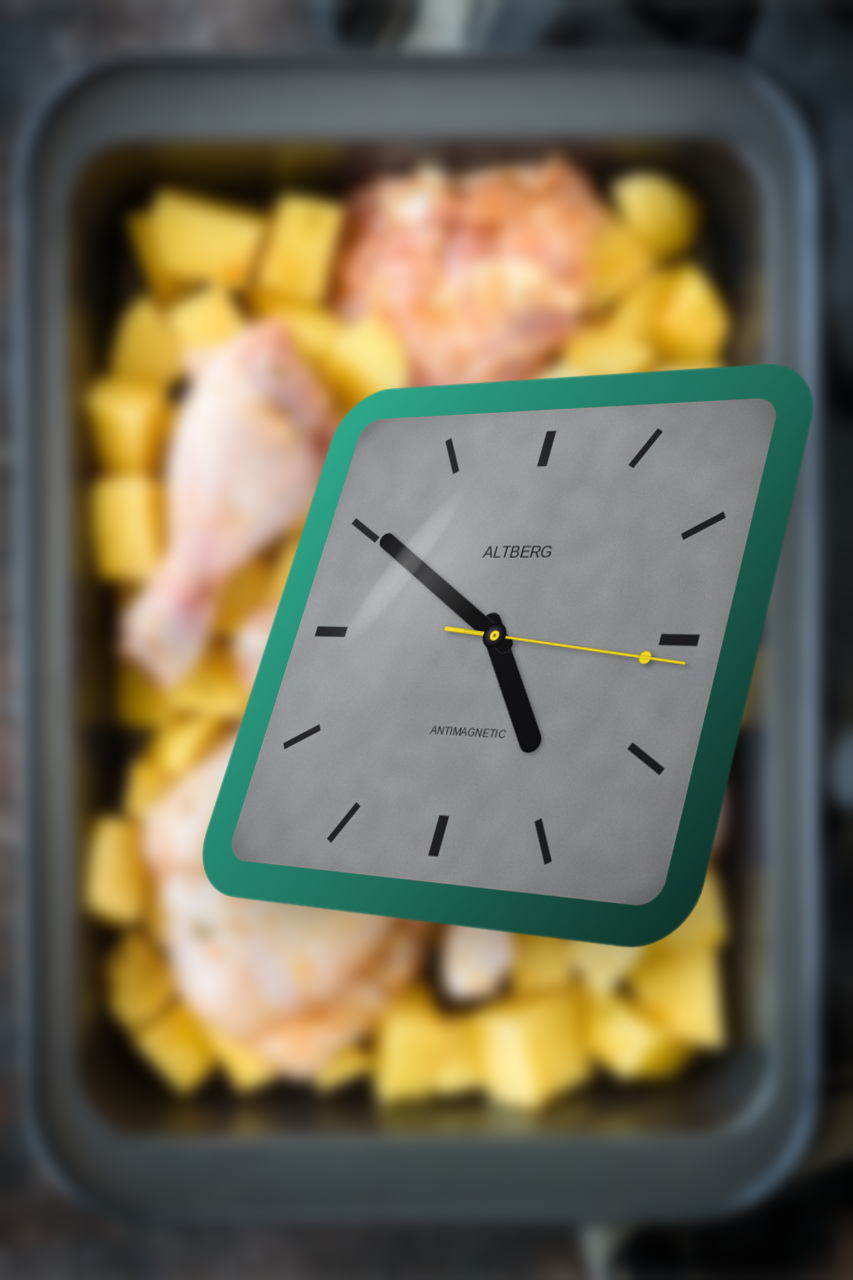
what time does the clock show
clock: 4:50:16
